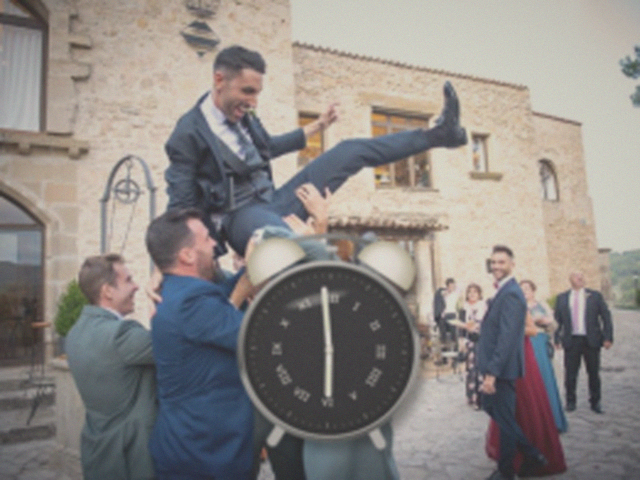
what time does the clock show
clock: 5:59
